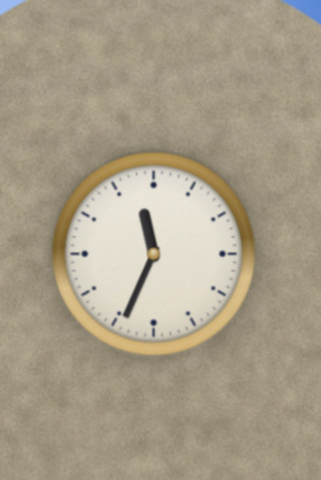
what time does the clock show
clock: 11:34
